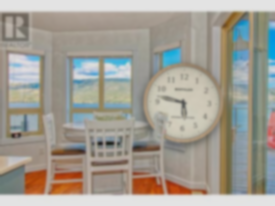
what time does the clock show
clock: 5:47
